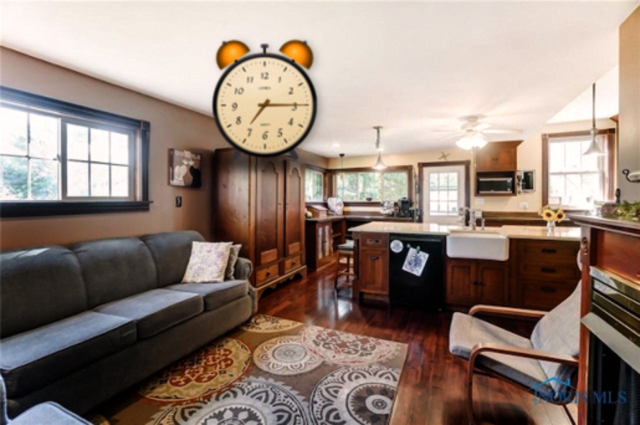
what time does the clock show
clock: 7:15
